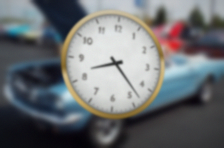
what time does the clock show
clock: 8:23
